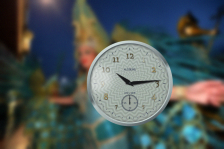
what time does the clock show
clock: 10:14
